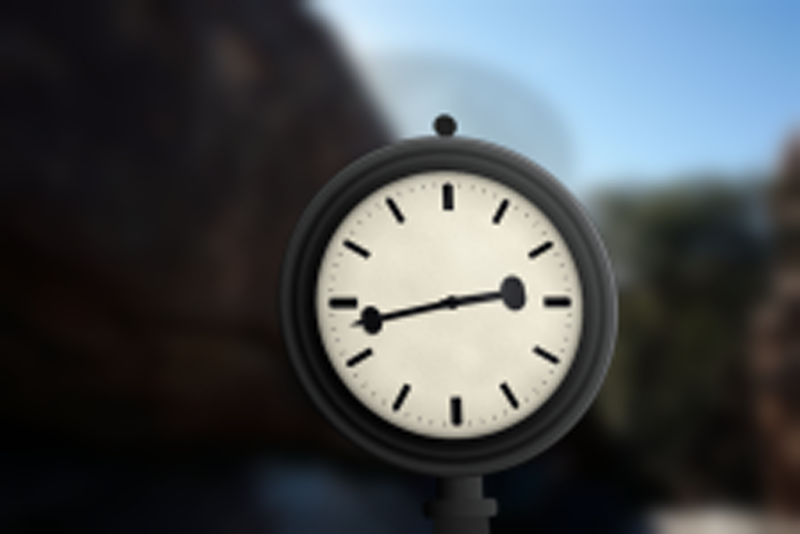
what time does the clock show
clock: 2:43
